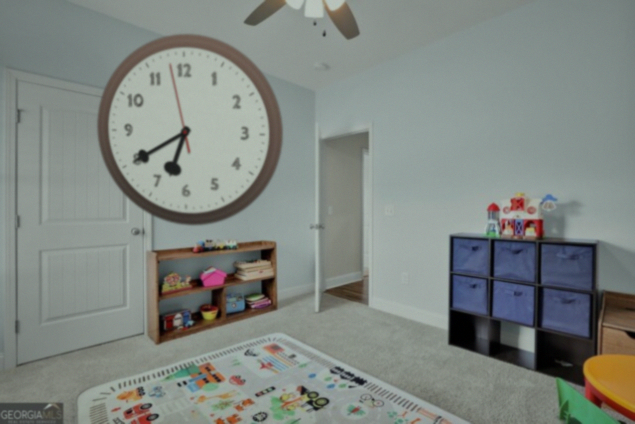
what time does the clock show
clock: 6:39:58
